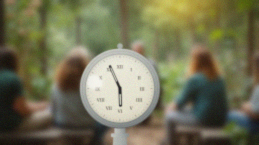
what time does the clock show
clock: 5:56
